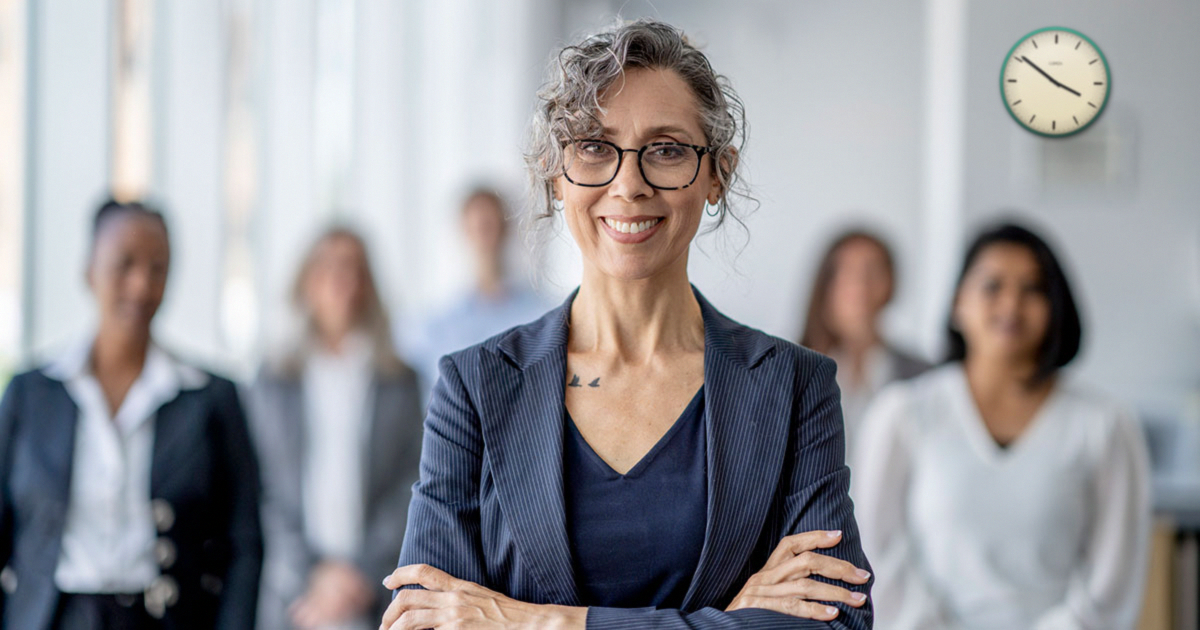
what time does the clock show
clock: 3:51
